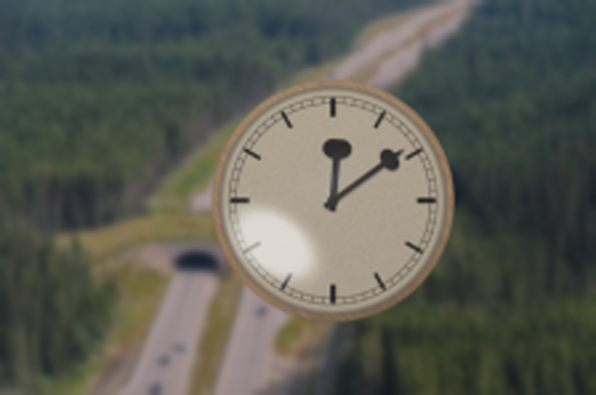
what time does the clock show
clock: 12:09
